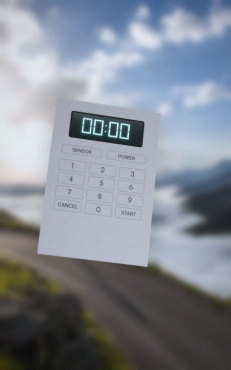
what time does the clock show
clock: 0:00
